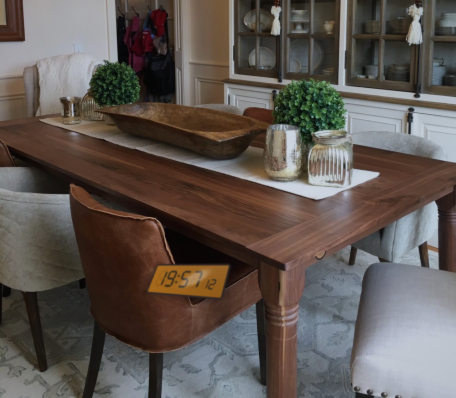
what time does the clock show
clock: 19:57:12
